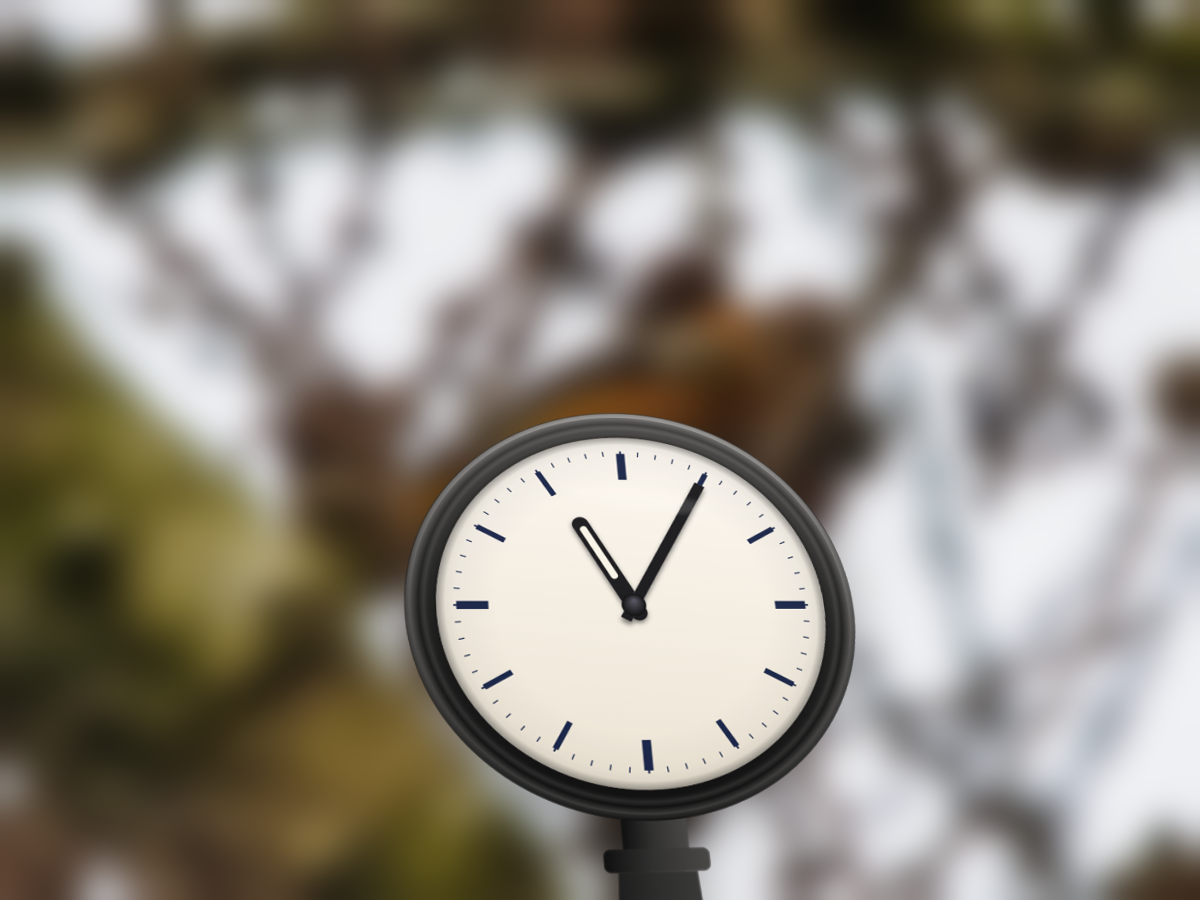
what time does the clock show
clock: 11:05
